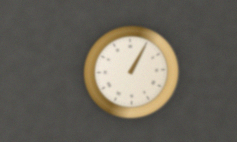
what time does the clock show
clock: 1:05
